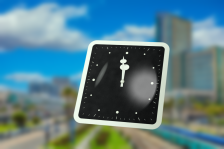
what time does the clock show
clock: 11:59
